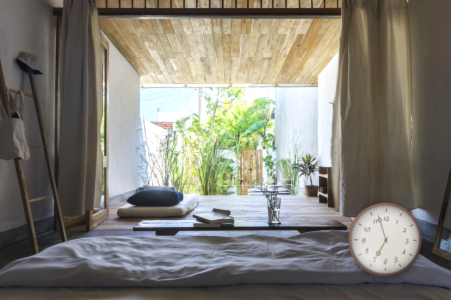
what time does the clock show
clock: 6:57
